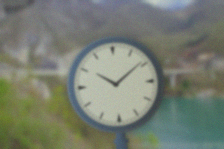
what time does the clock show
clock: 10:09
